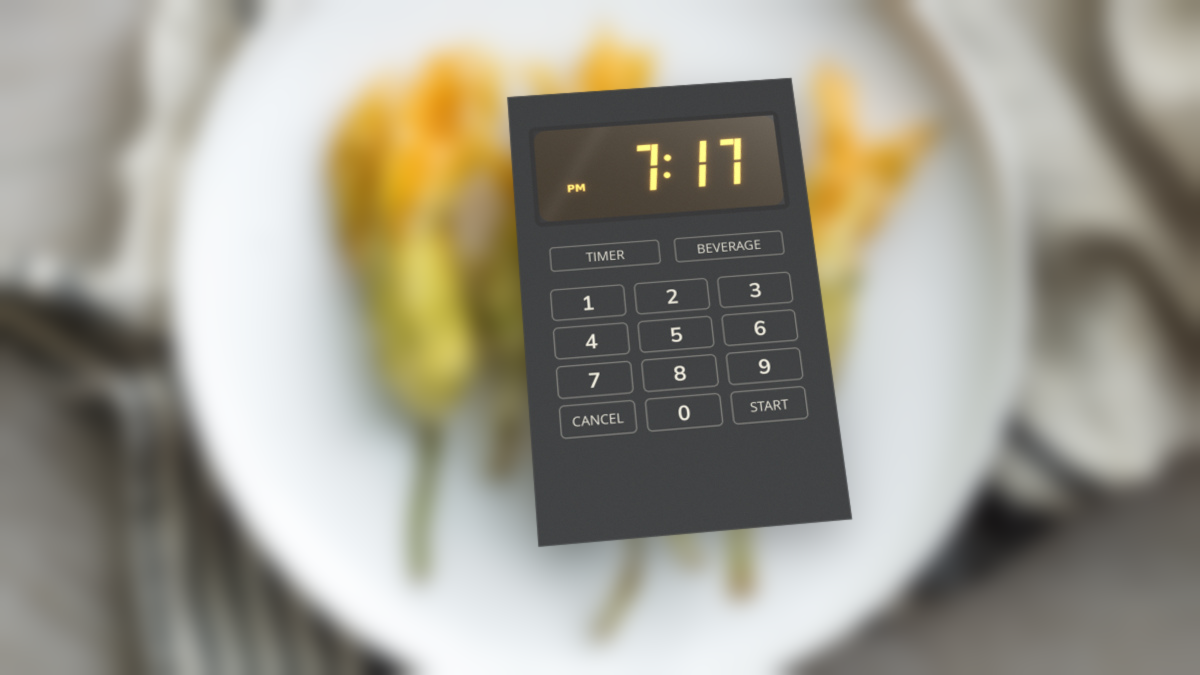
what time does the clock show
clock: 7:17
